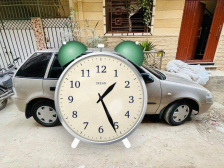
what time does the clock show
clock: 1:26
